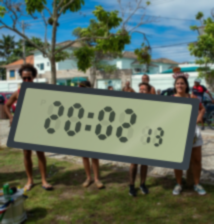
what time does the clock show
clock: 20:02:13
